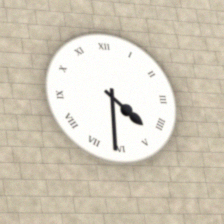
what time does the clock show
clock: 4:31
